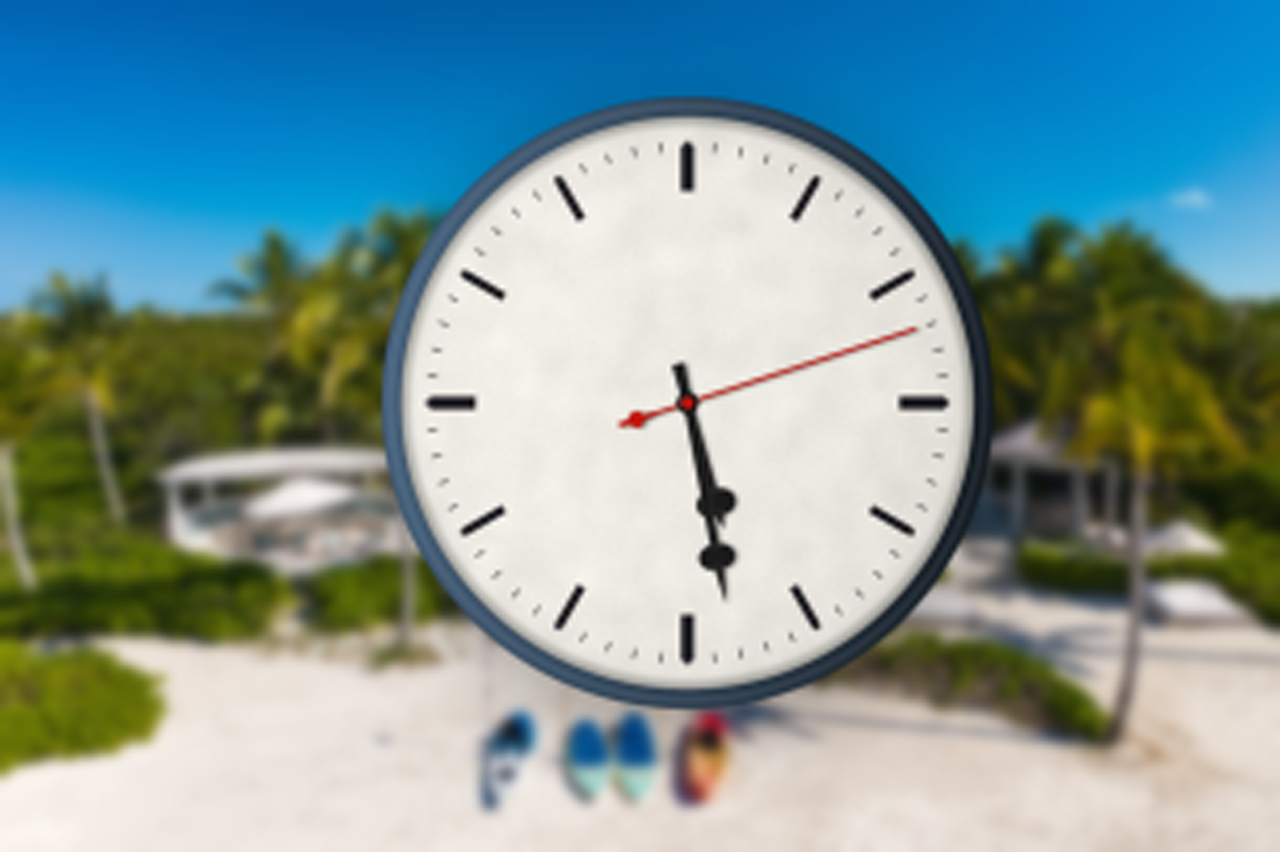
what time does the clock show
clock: 5:28:12
